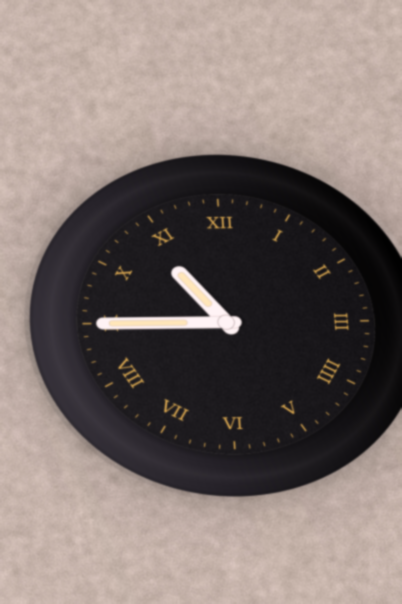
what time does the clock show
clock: 10:45
